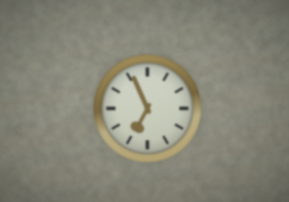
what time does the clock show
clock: 6:56
